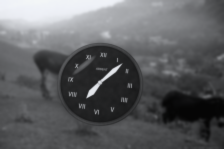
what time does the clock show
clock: 7:07
